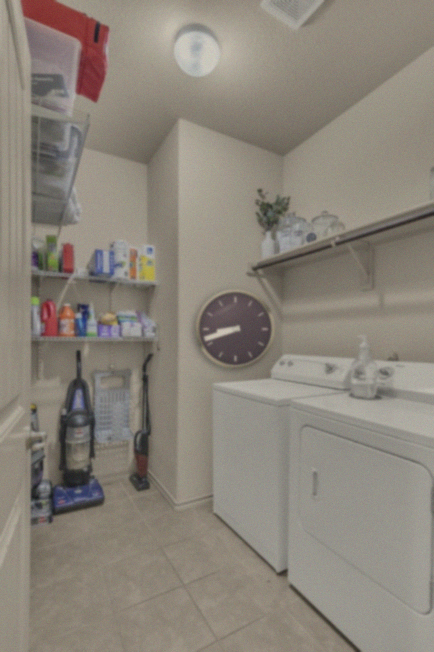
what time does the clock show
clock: 8:42
